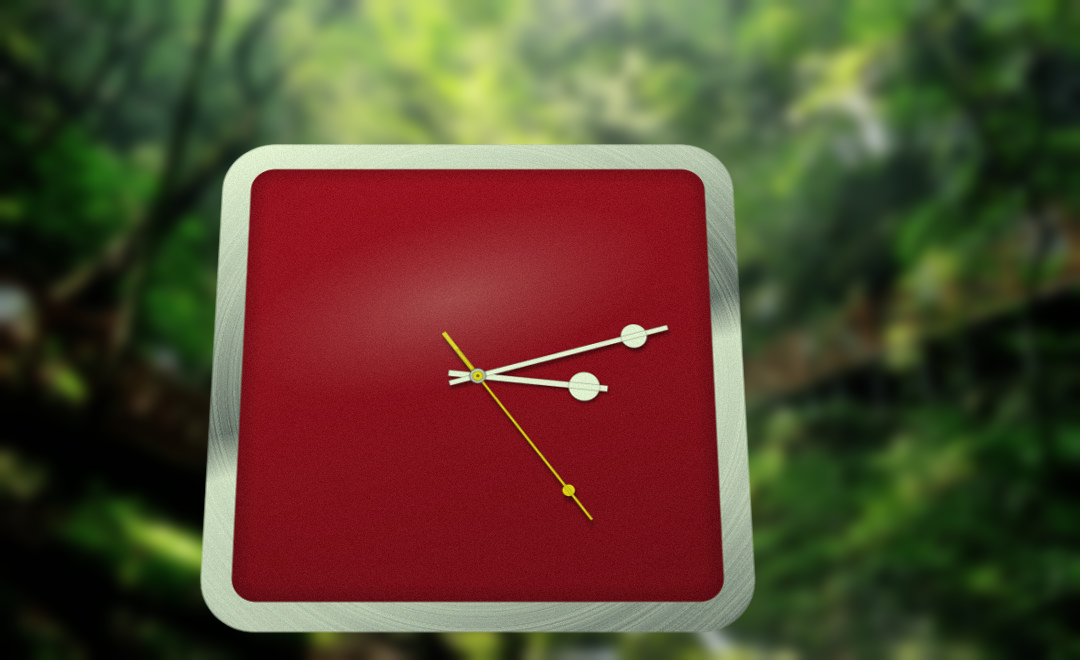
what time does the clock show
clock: 3:12:24
